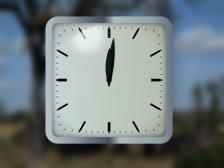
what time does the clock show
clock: 12:01
